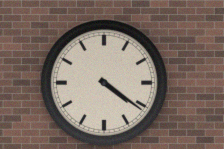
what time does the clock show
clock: 4:21
